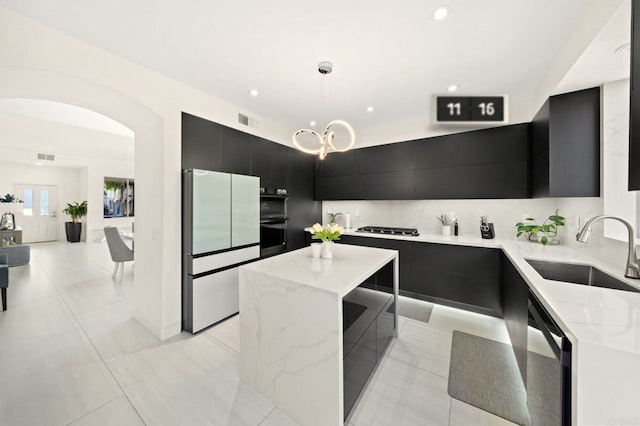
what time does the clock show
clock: 11:16
